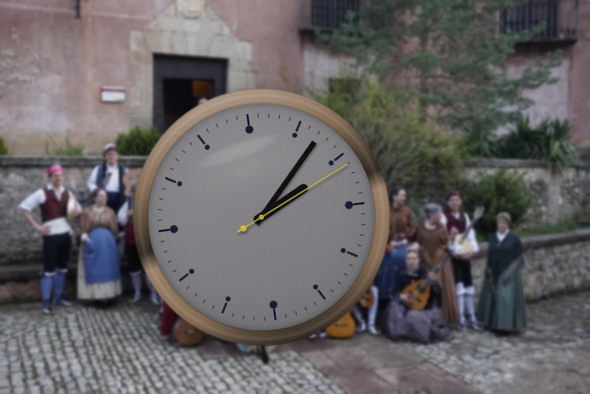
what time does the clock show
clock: 2:07:11
